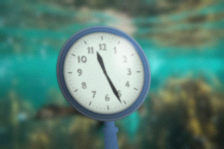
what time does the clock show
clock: 11:26
